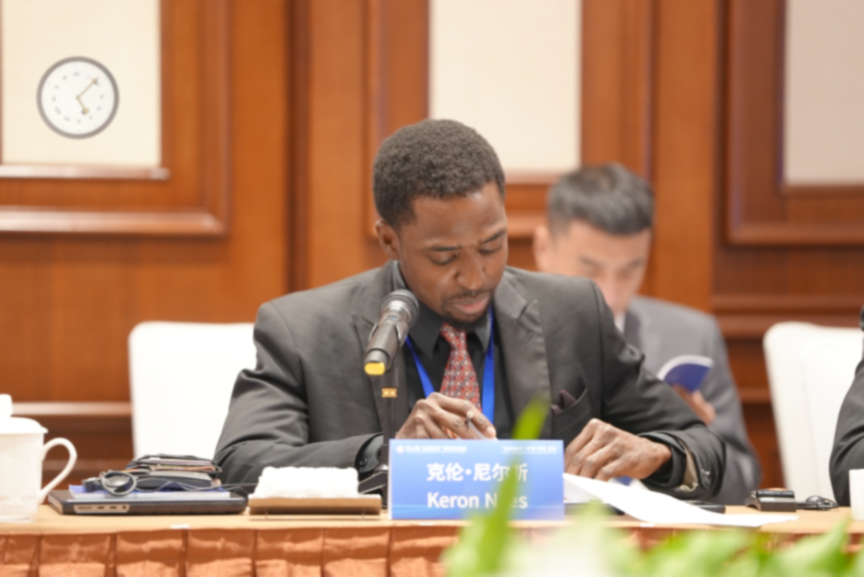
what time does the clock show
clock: 5:08
